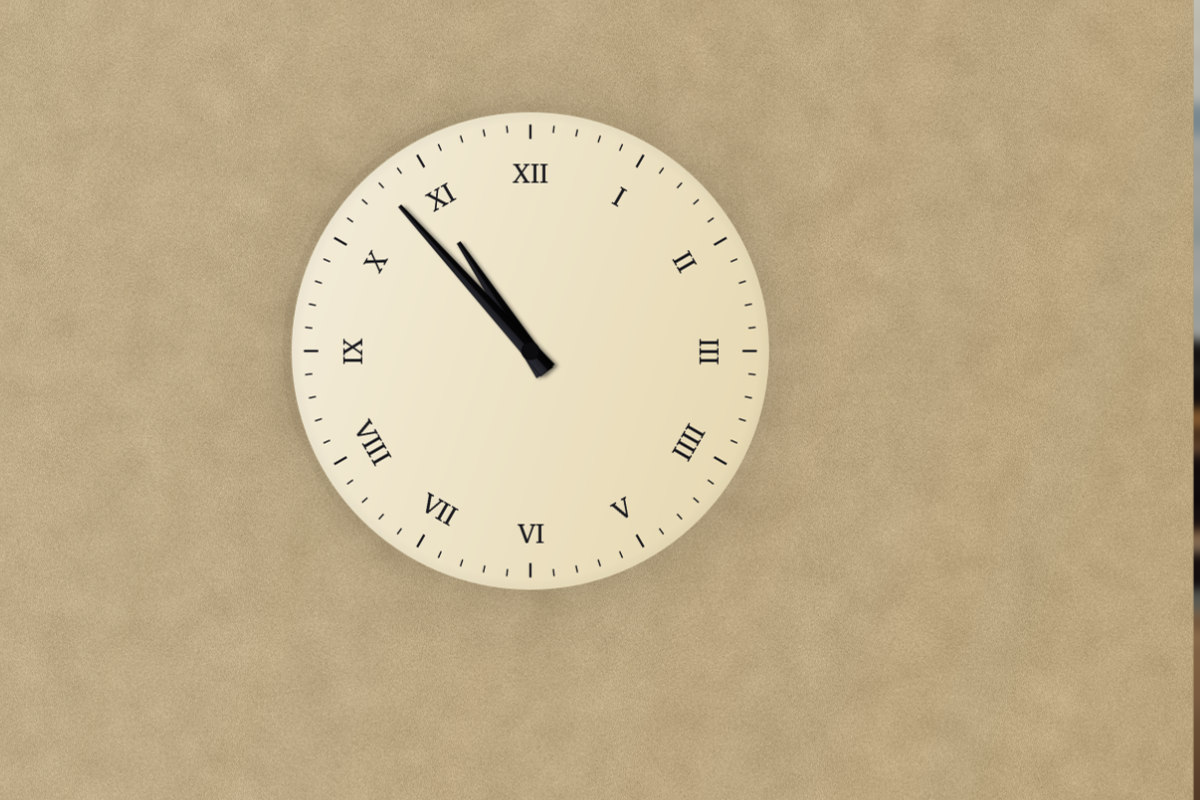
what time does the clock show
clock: 10:53
